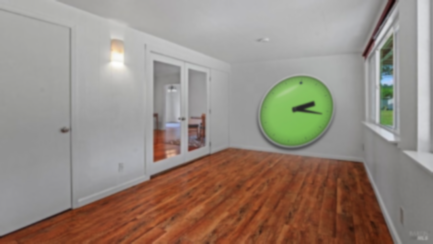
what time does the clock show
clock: 2:16
